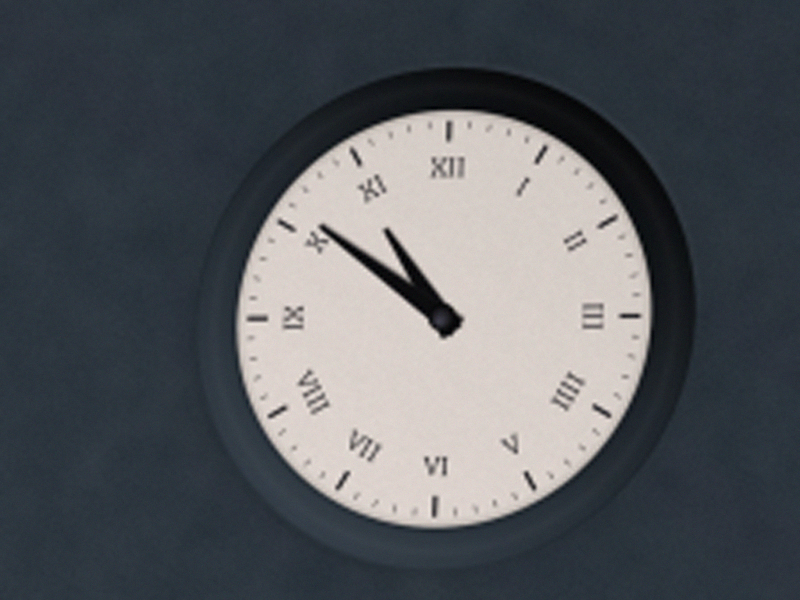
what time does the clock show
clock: 10:51
